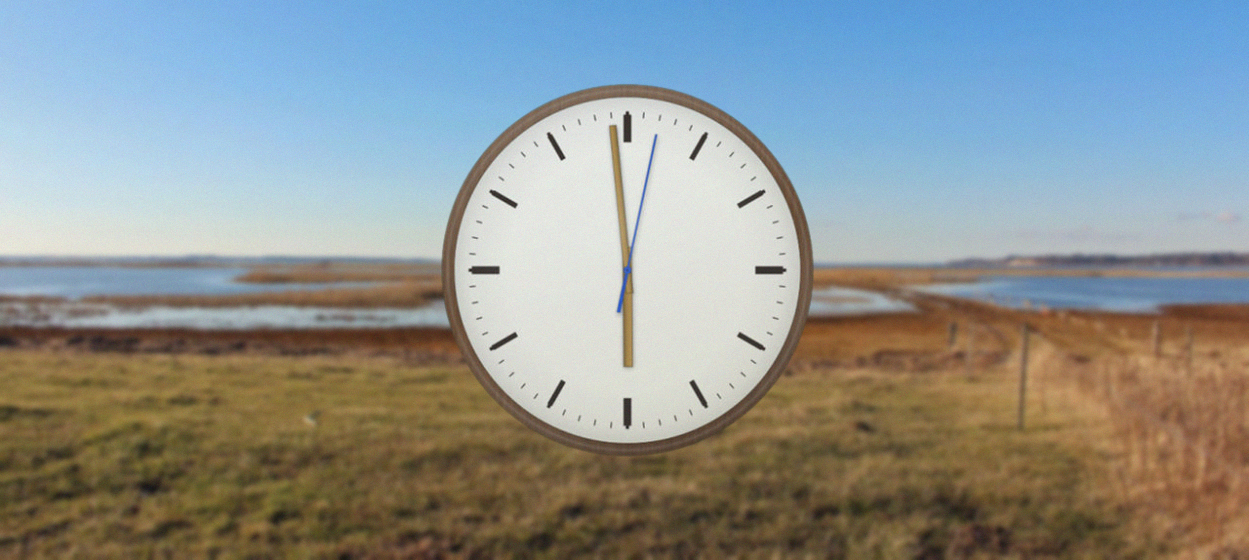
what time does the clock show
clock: 5:59:02
